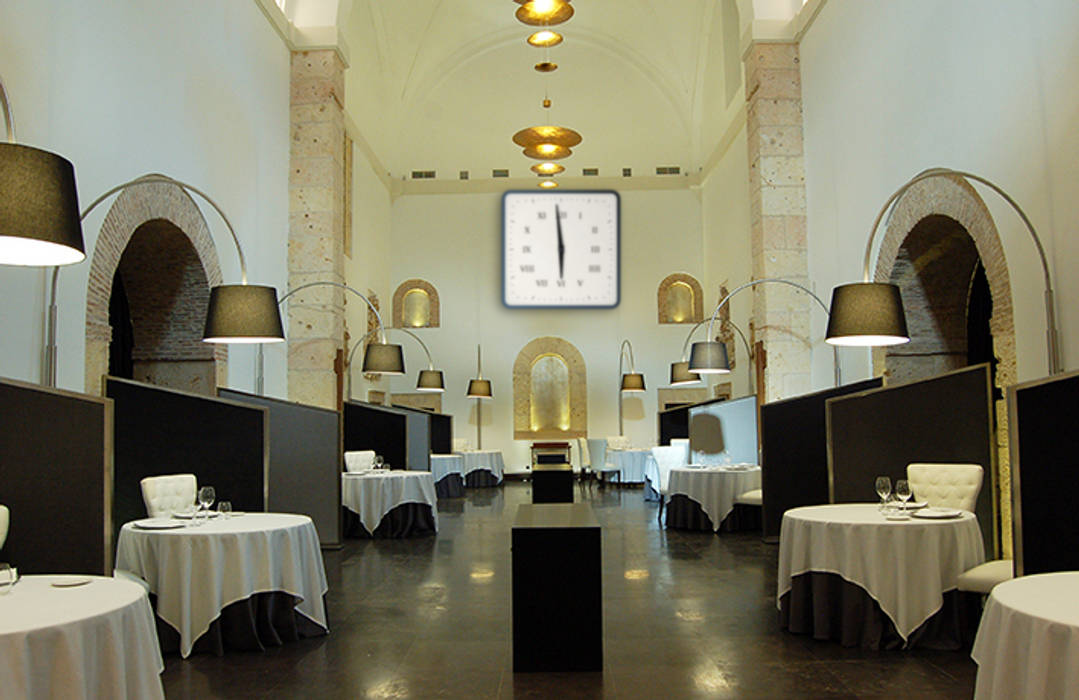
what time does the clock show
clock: 5:59
